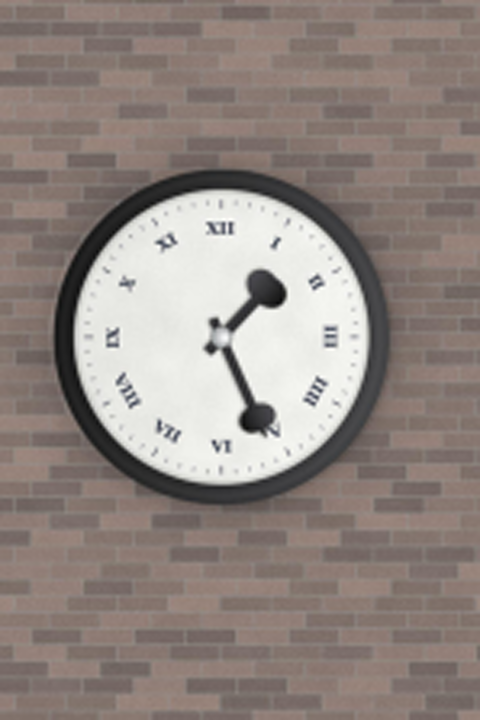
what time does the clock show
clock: 1:26
